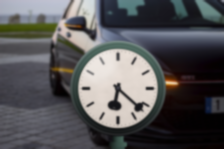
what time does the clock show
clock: 6:22
